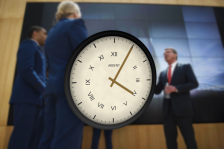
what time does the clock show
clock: 4:05
